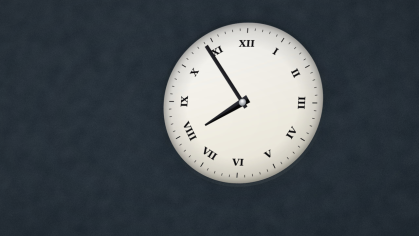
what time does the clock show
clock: 7:54
